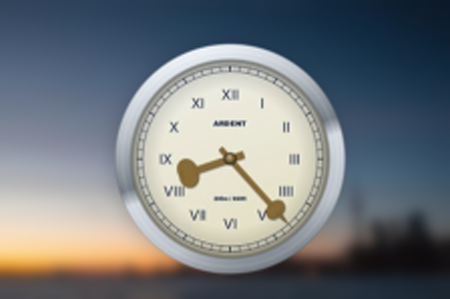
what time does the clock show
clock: 8:23
